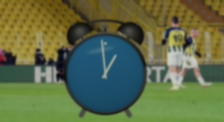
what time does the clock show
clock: 12:59
